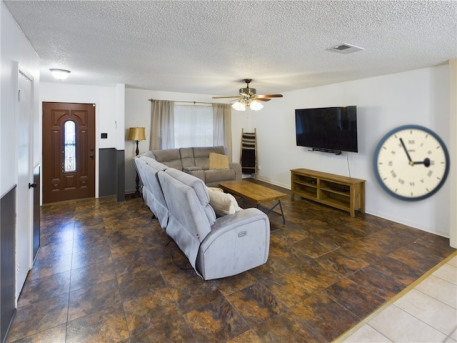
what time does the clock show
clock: 2:56
